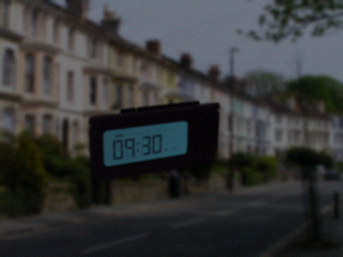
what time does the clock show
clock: 9:30
